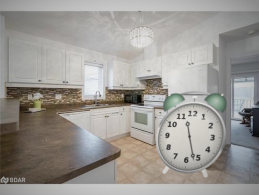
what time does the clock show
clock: 11:27
